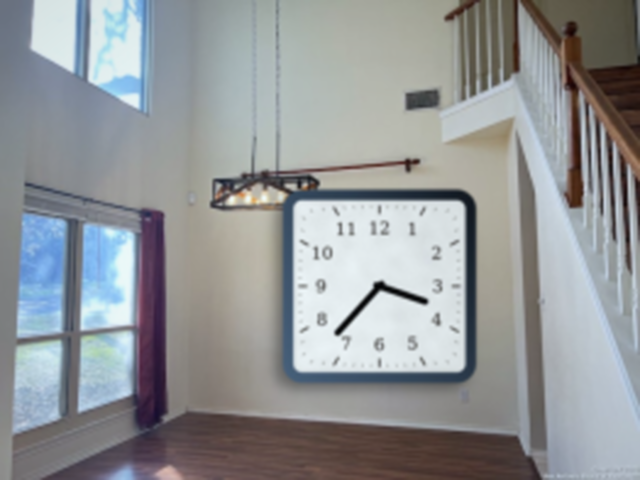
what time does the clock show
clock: 3:37
